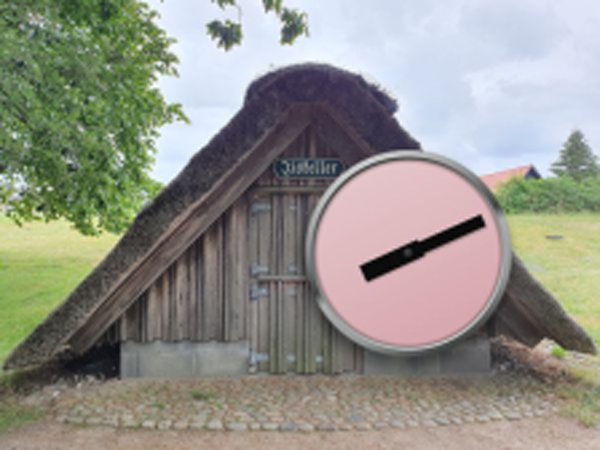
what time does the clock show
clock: 8:11
